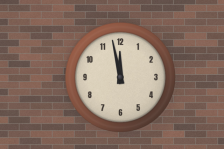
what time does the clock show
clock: 11:58
